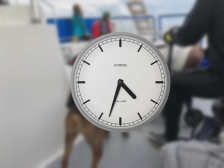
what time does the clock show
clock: 4:33
